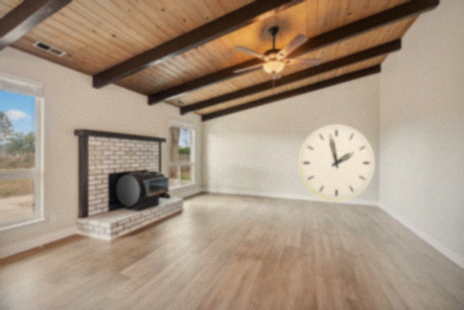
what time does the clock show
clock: 1:58
